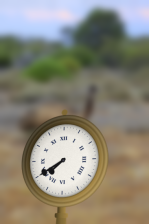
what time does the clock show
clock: 7:40
